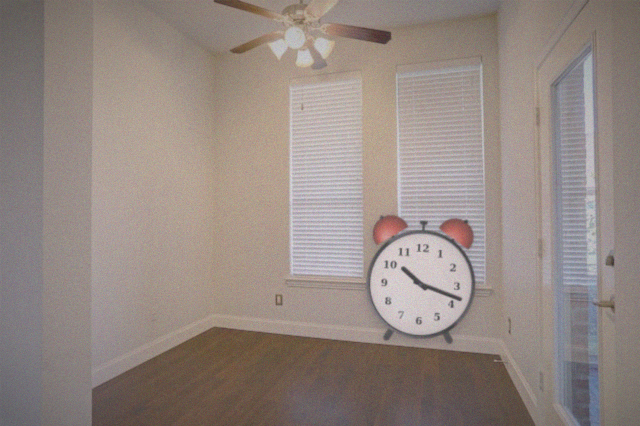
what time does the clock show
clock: 10:18
